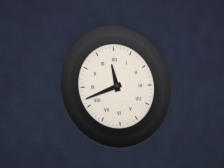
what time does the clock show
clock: 11:42
